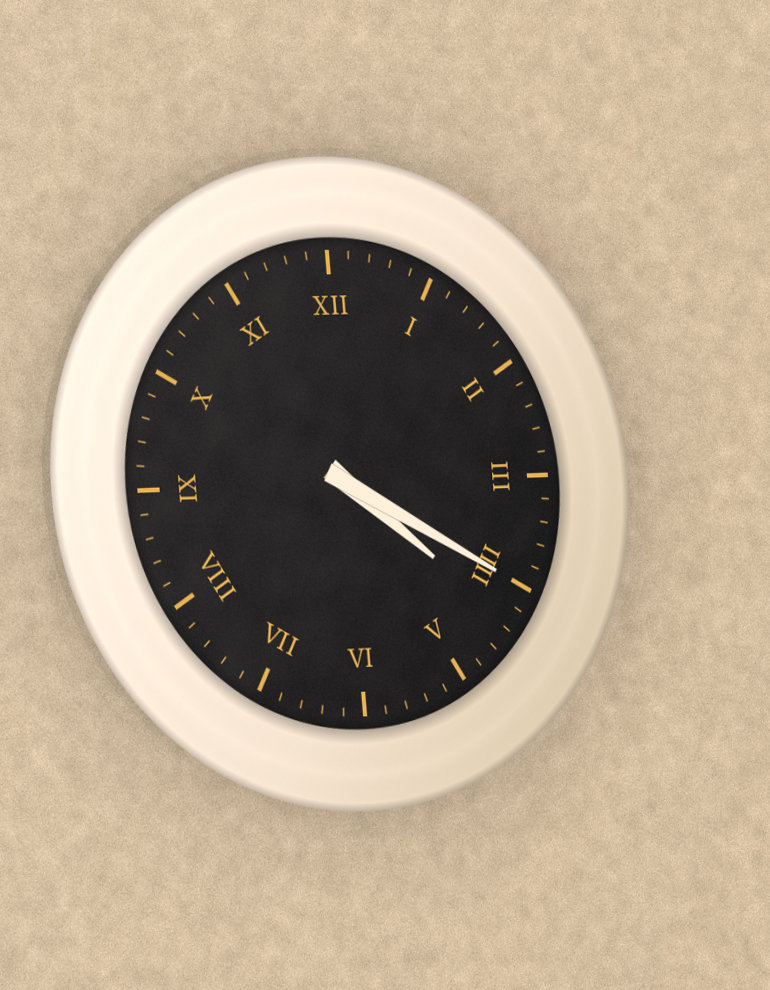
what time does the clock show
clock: 4:20
